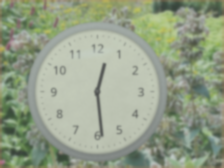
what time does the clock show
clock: 12:29
